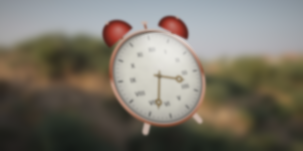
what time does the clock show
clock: 3:33
